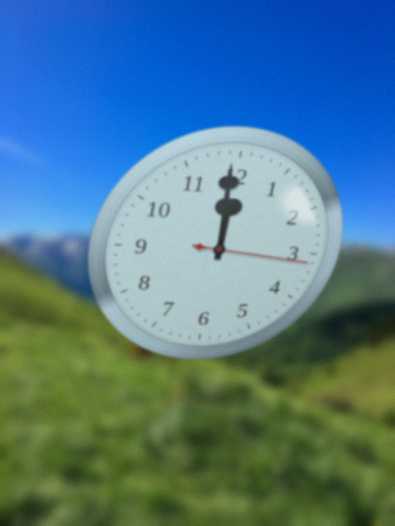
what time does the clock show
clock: 11:59:16
